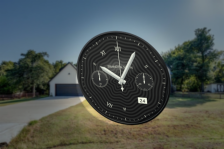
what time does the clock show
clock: 10:05
